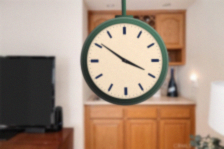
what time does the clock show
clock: 3:51
